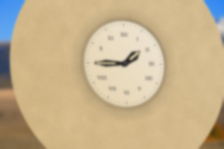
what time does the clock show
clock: 1:45
